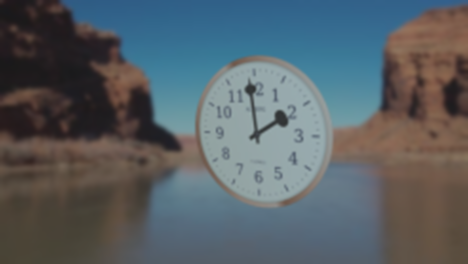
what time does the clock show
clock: 1:59
